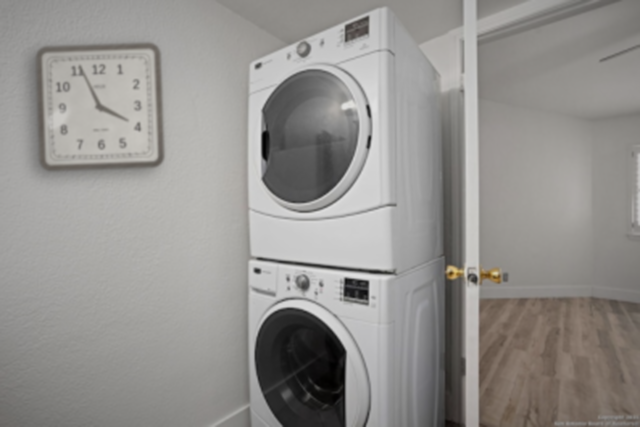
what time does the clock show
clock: 3:56
